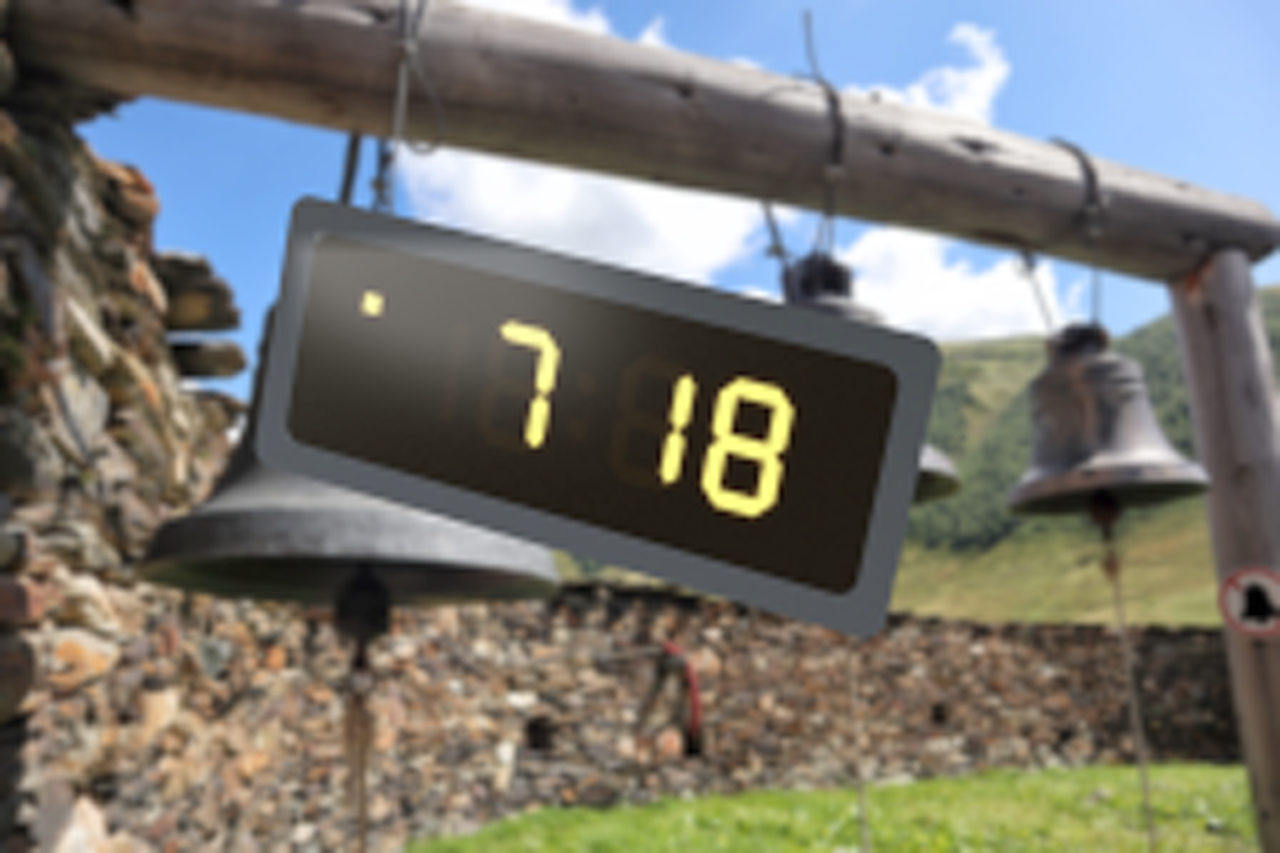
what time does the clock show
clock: 7:18
